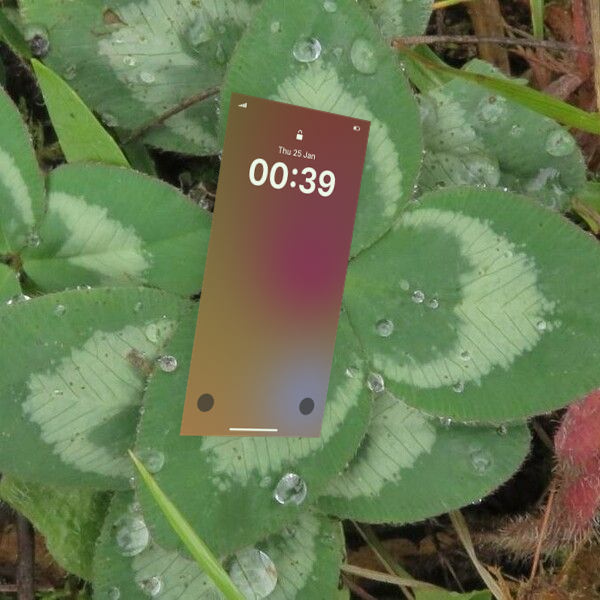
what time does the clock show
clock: 0:39
